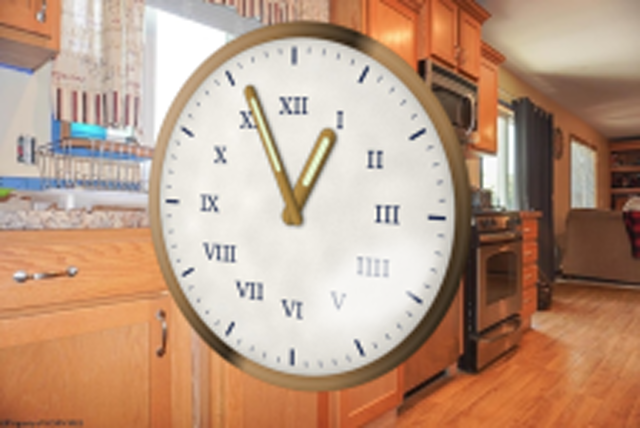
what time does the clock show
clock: 12:56
